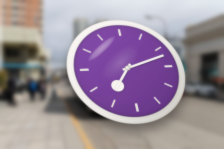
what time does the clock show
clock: 7:12
